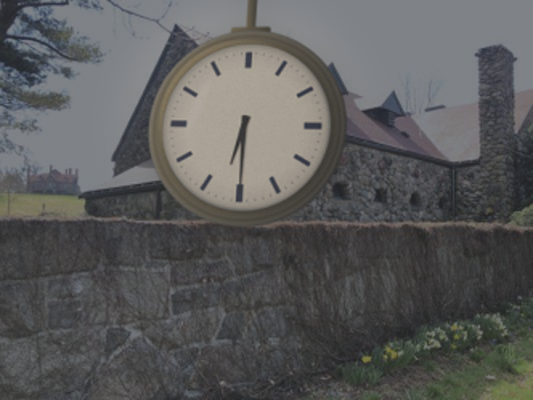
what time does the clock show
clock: 6:30
